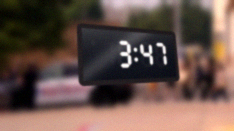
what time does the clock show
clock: 3:47
